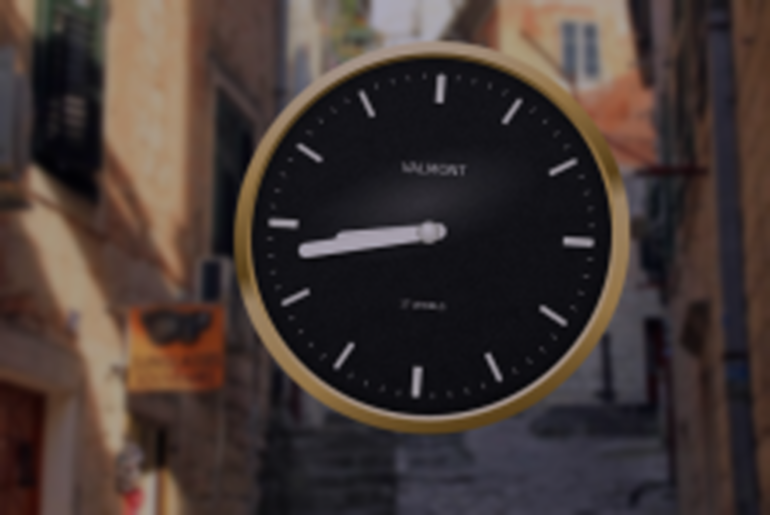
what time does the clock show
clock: 8:43
